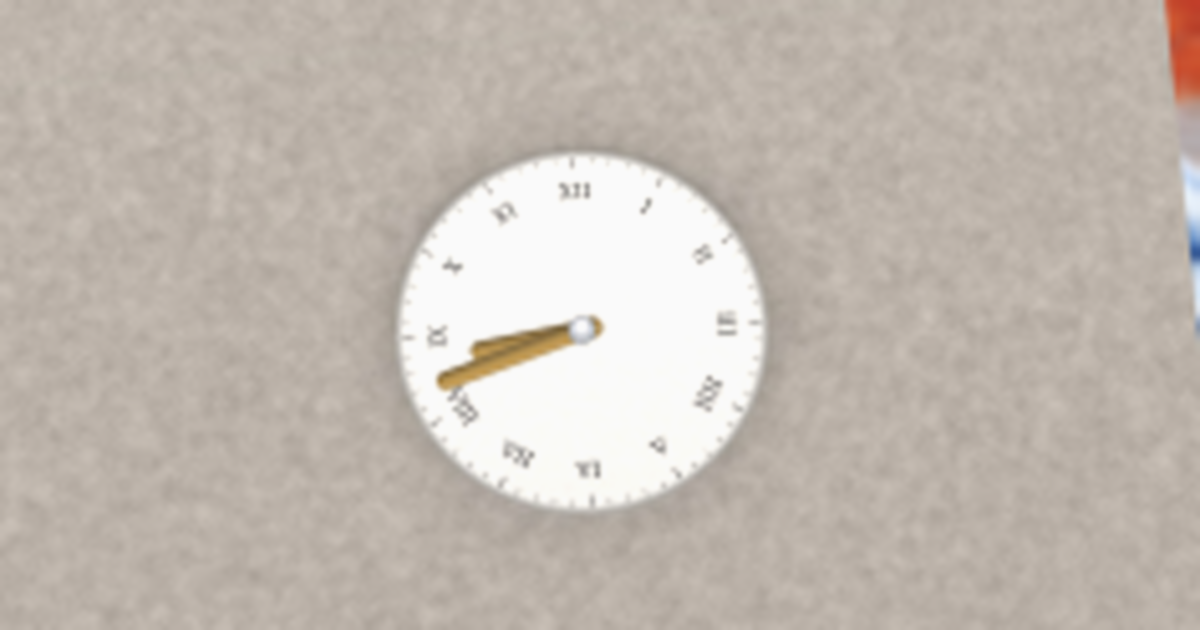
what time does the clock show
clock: 8:42
